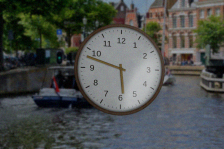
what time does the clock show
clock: 5:48
